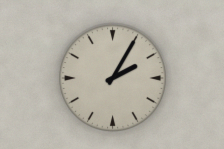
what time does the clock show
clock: 2:05
